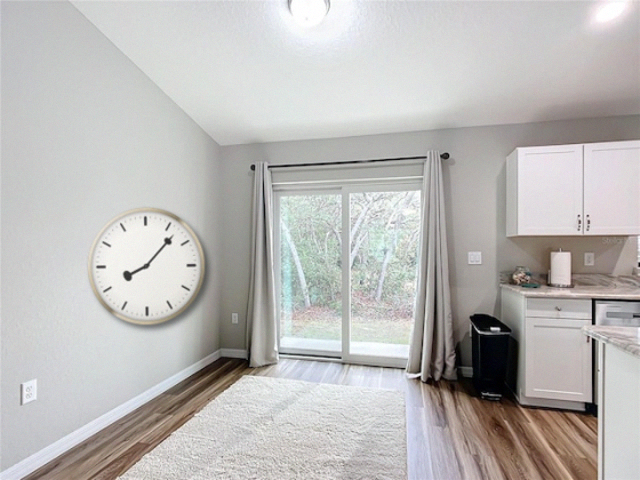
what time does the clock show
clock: 8:07
